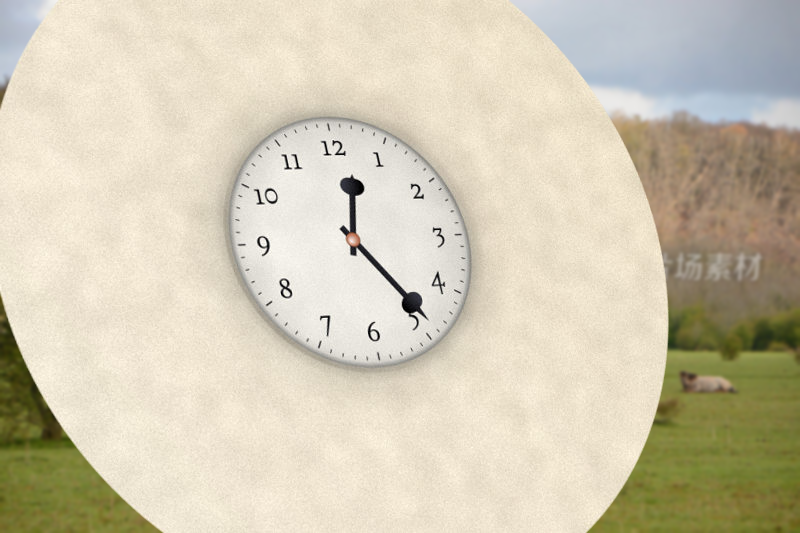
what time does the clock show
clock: 12:24
